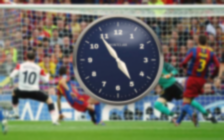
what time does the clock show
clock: 4:54
